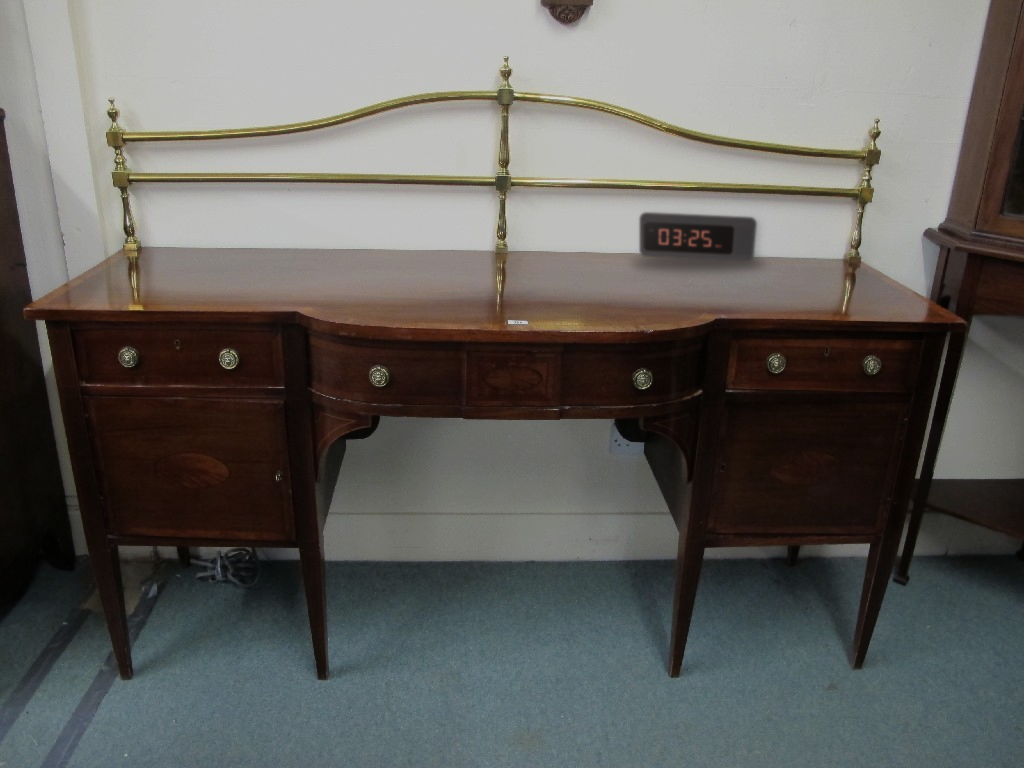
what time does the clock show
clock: 3:25
